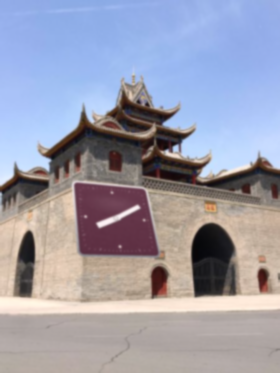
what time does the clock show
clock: 8:10
